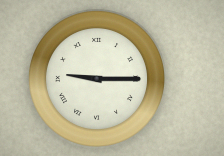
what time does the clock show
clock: 9:15
